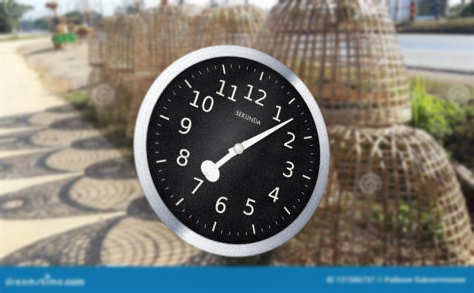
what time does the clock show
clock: 7:07
